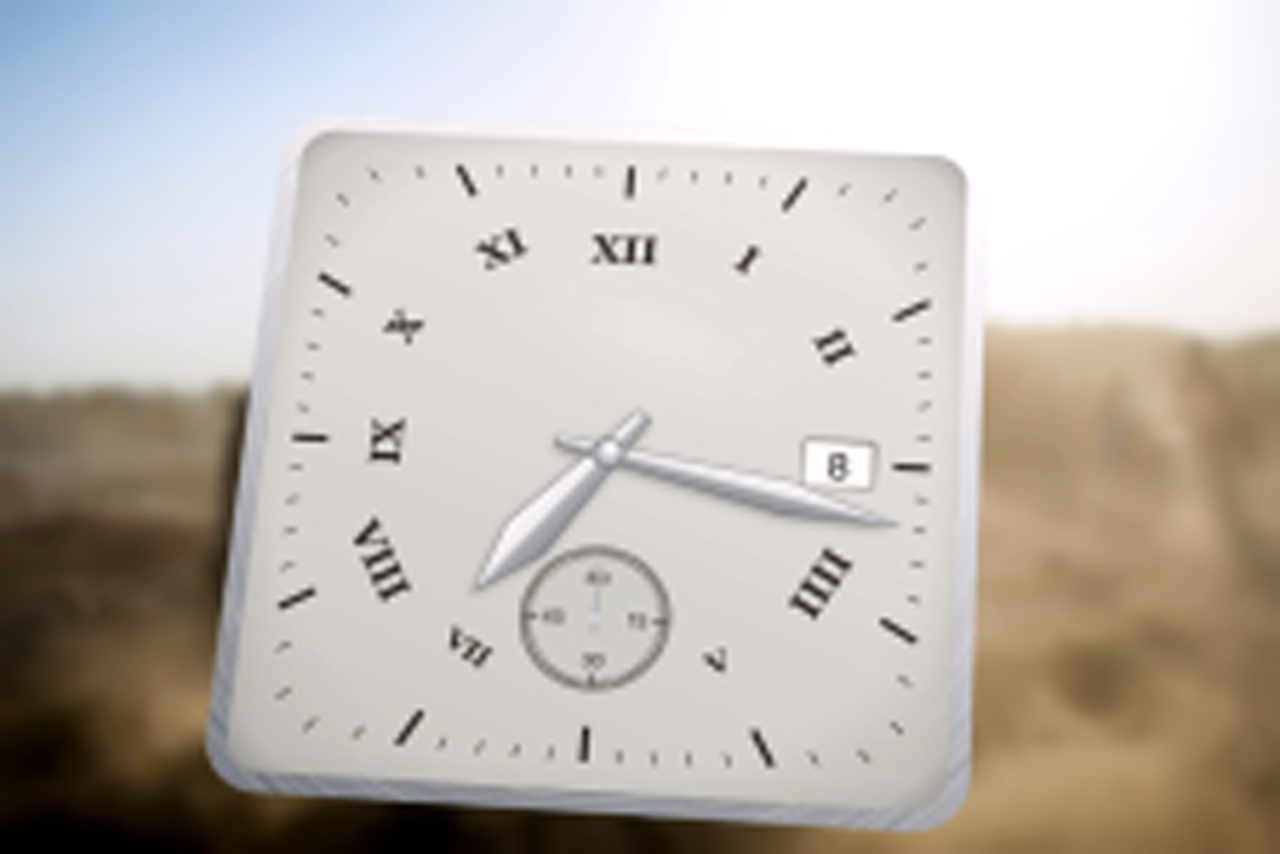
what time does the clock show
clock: 7:17
